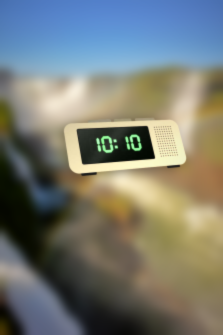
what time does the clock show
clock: 10:10
